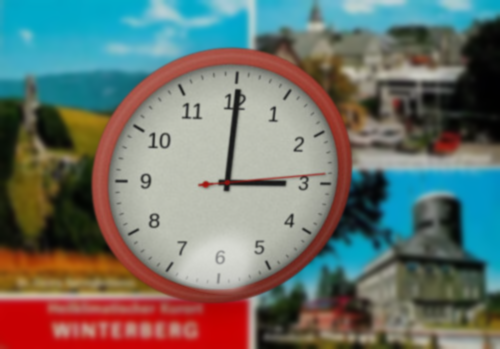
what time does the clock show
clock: 3:00:14
